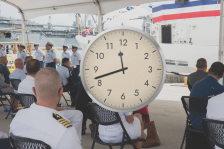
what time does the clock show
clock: 11:42
